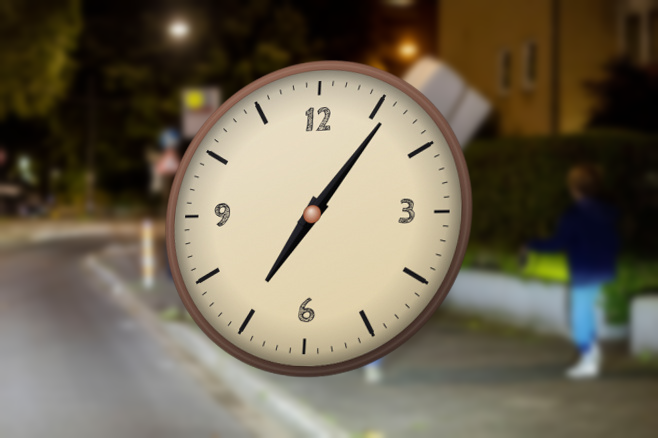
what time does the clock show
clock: 7:06
